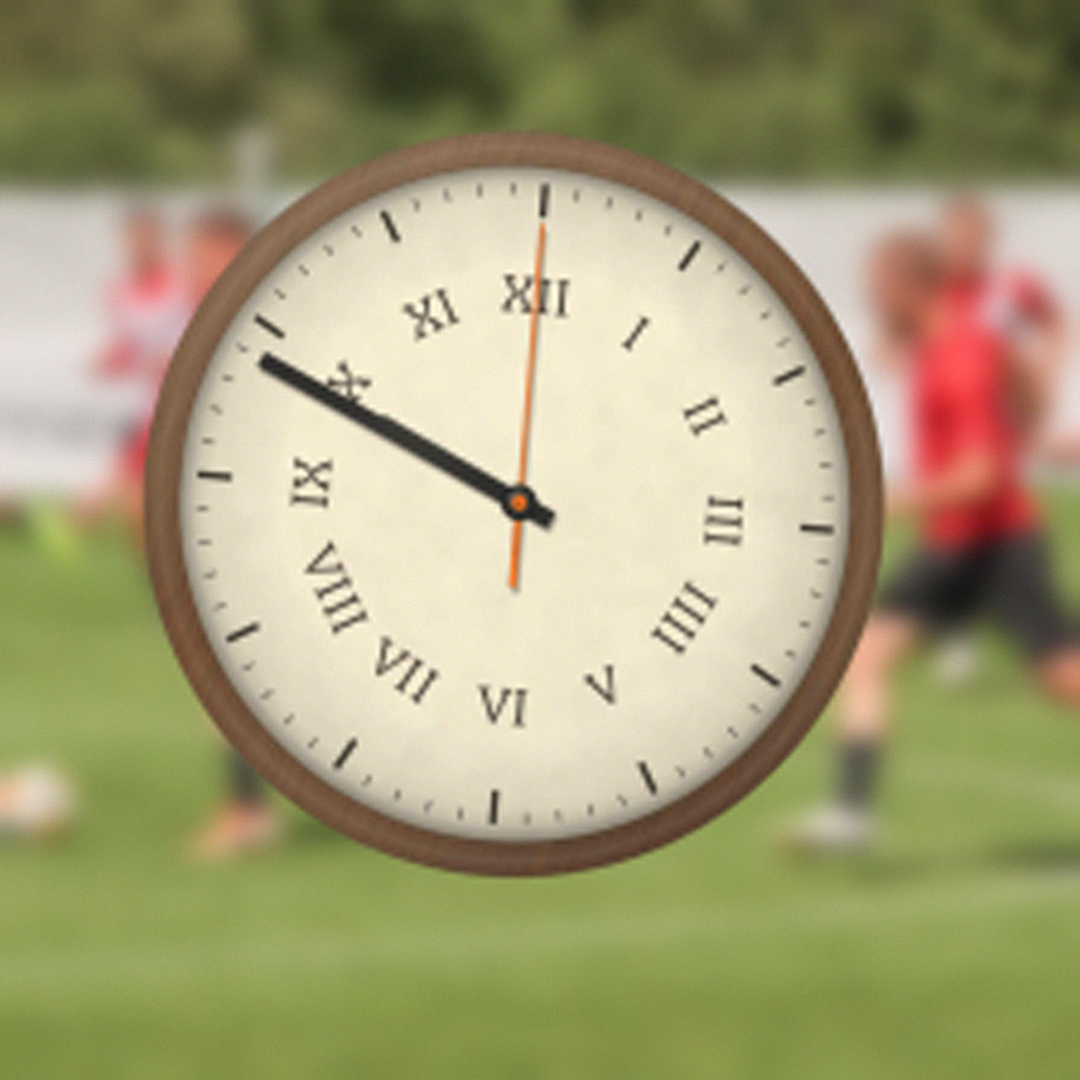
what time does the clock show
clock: 9:49:00
